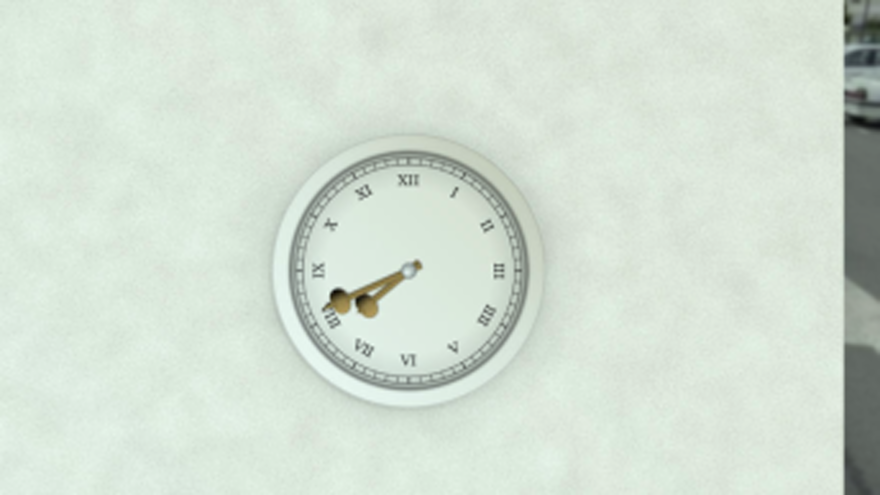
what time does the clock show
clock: 7:41
